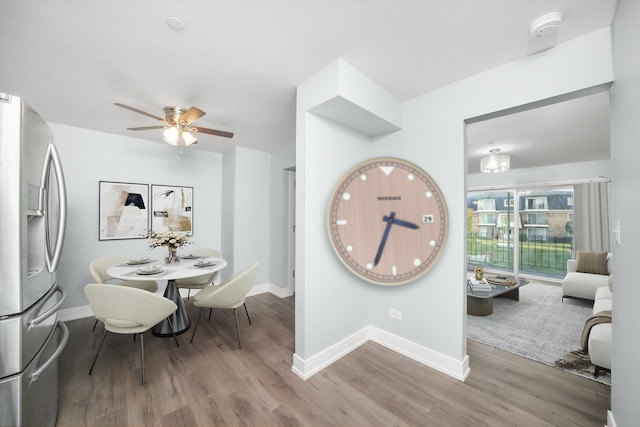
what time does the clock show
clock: 3:34
